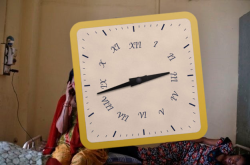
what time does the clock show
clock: 2:43
